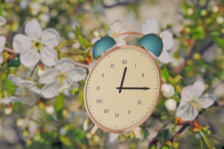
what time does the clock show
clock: 12:15
